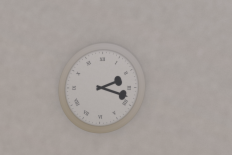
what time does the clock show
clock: 2:18
